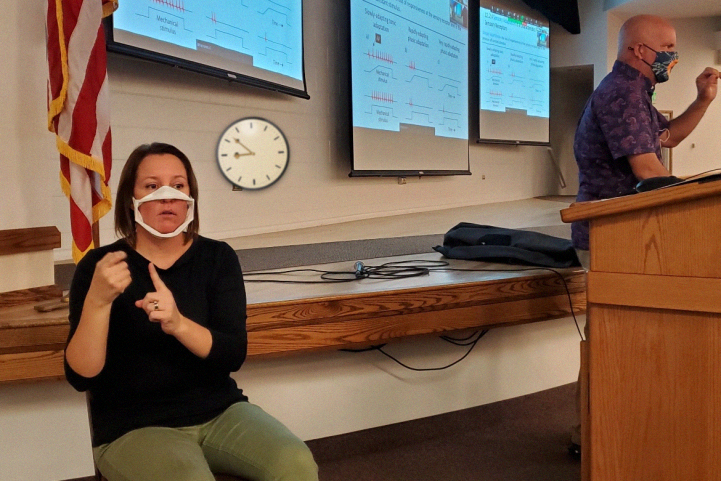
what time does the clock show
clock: 8:52
